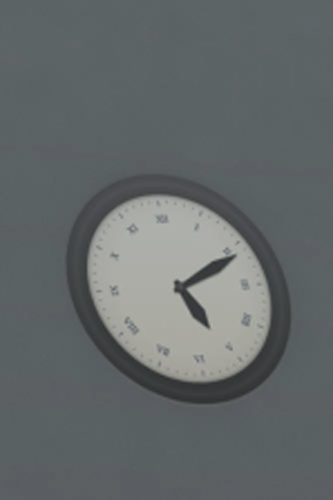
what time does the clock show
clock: 5:11
